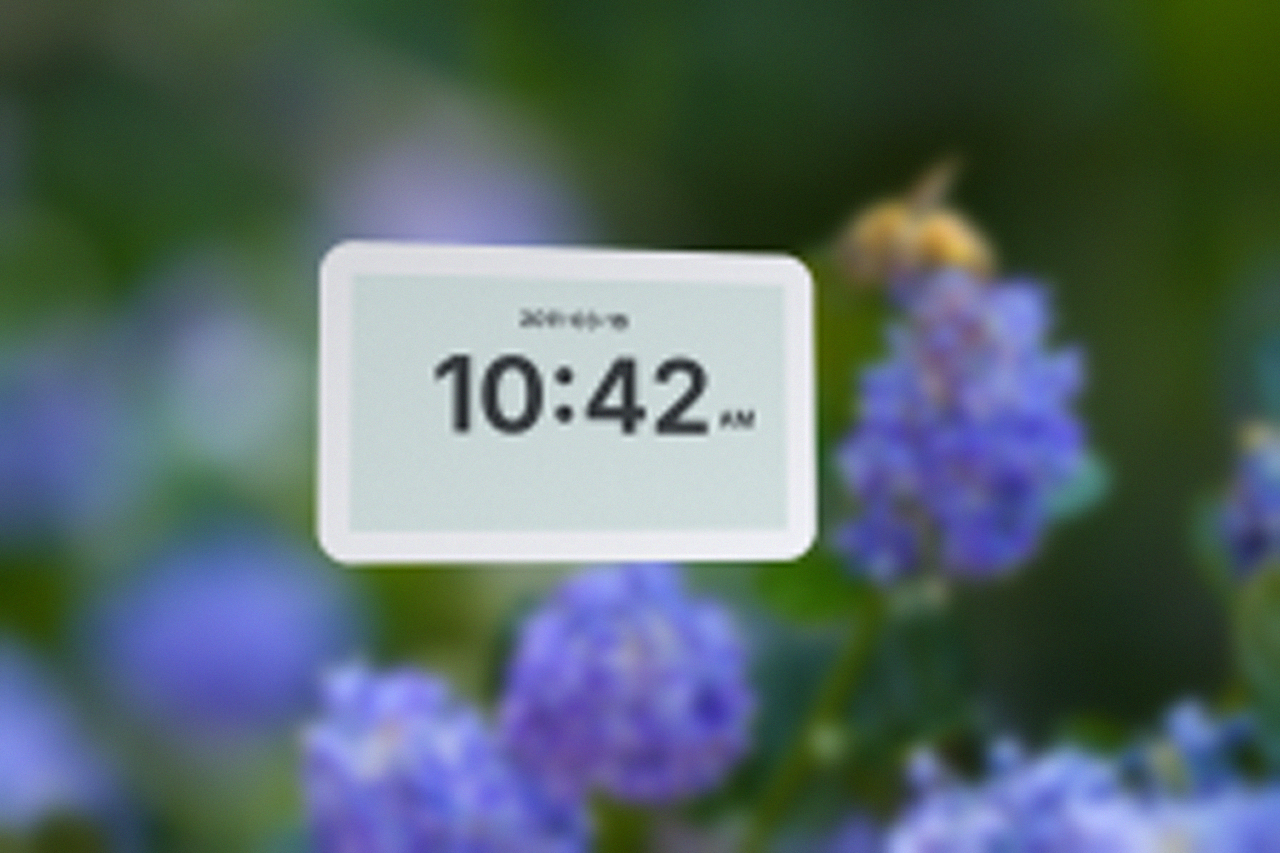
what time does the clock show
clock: 10:42
